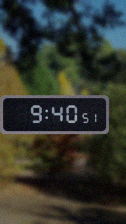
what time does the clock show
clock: 9:40:51
